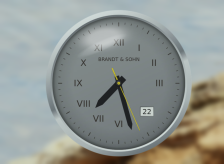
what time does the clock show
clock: 7:27:26
